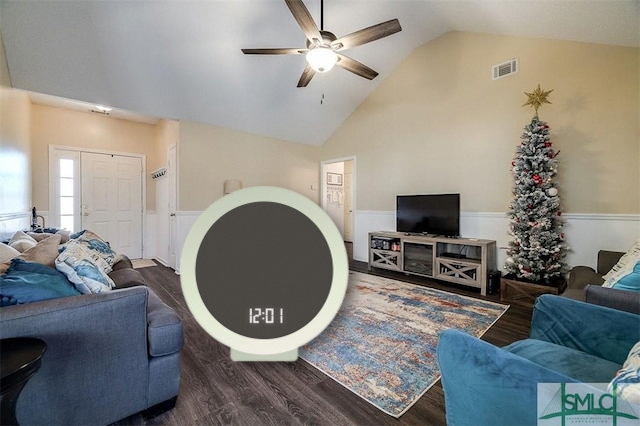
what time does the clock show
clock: 12:01
